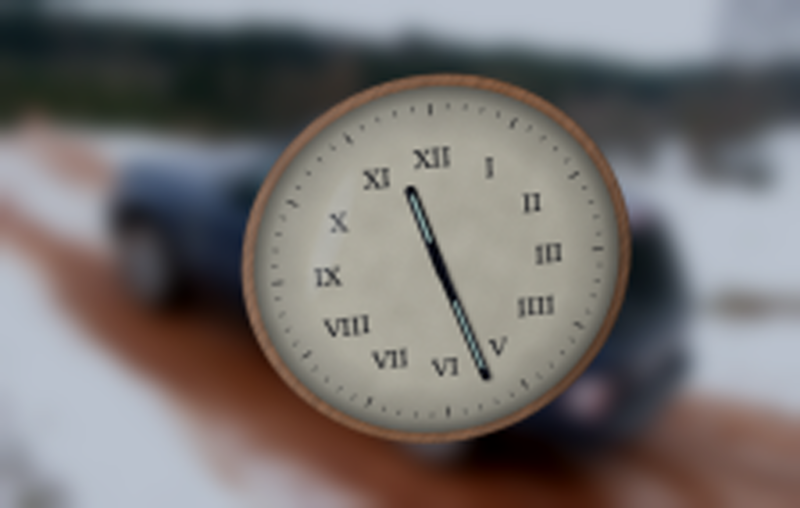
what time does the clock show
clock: 11:27
